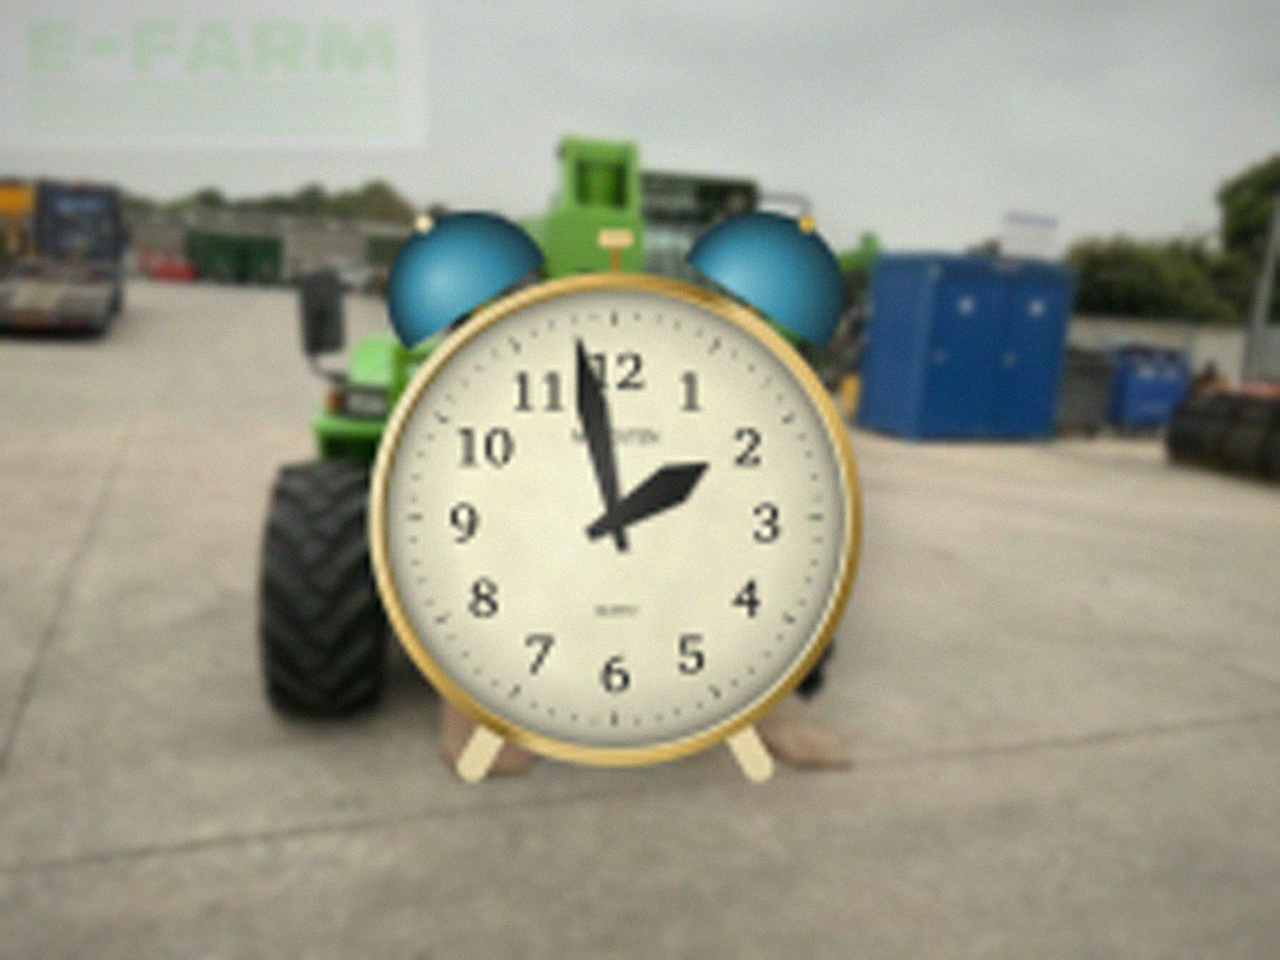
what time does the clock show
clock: 1:58
